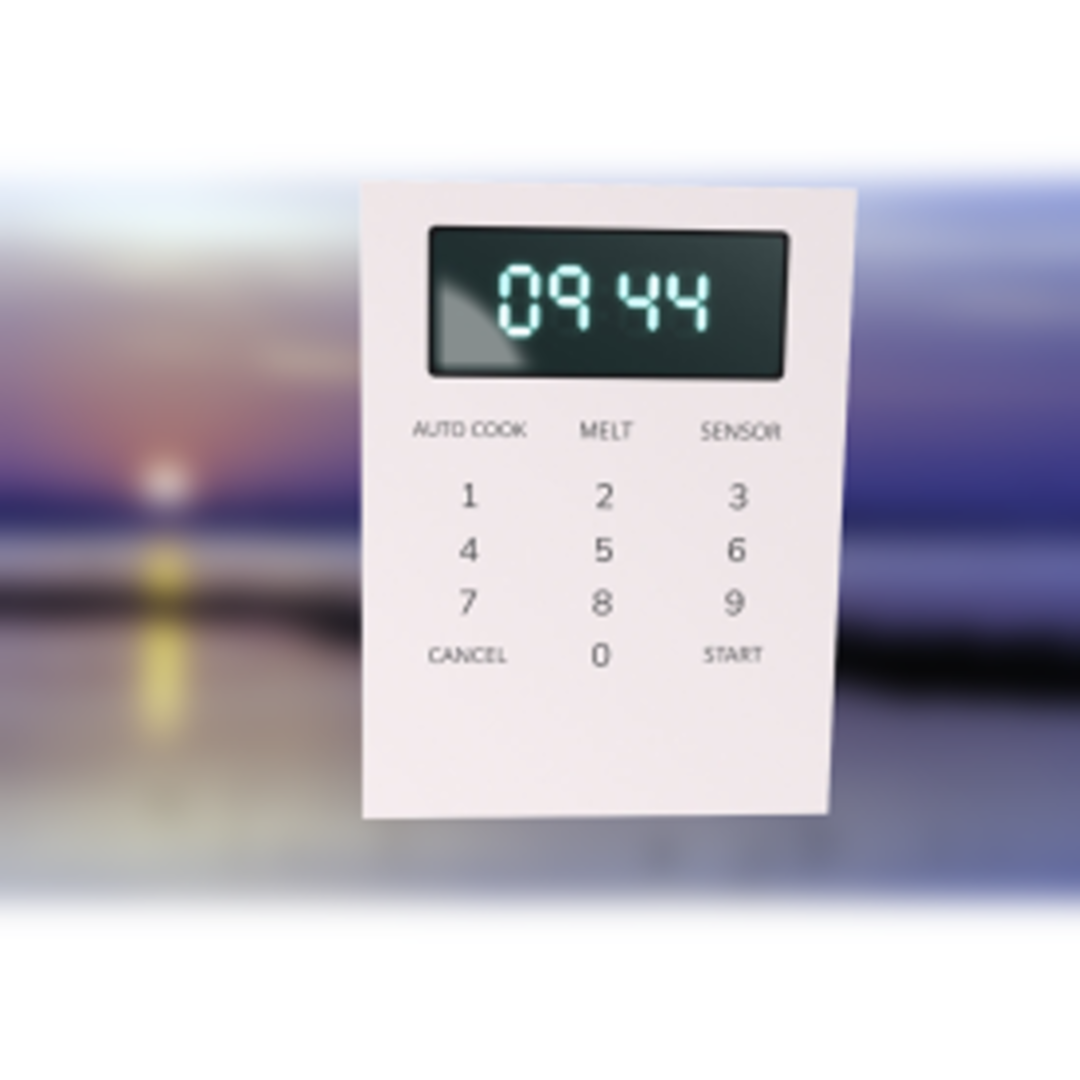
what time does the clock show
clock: 9:44
